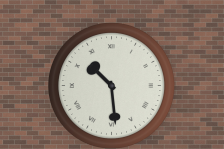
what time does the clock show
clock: 10:29
